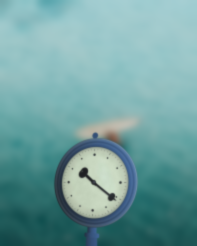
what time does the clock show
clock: 10:21
